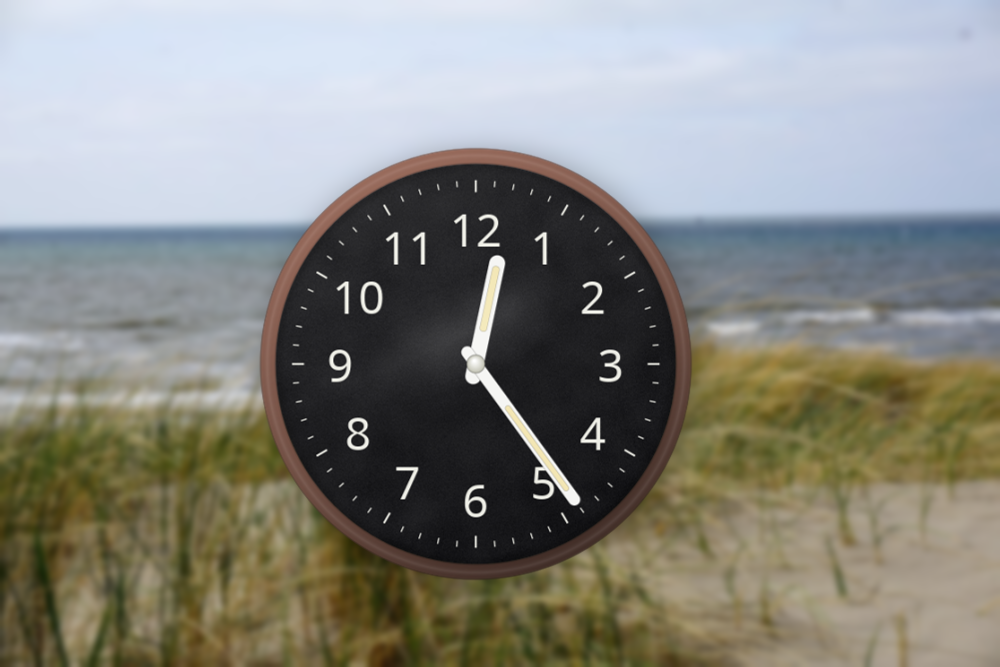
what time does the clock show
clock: 12:24
